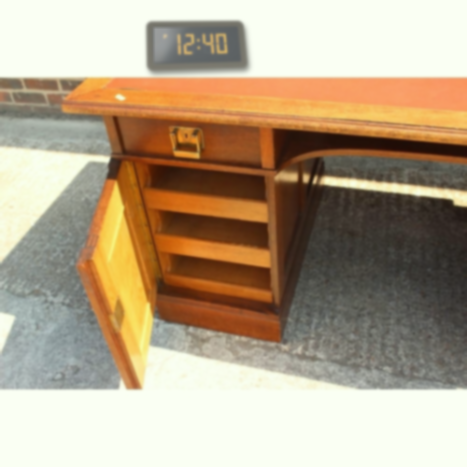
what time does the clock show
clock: 12:40
